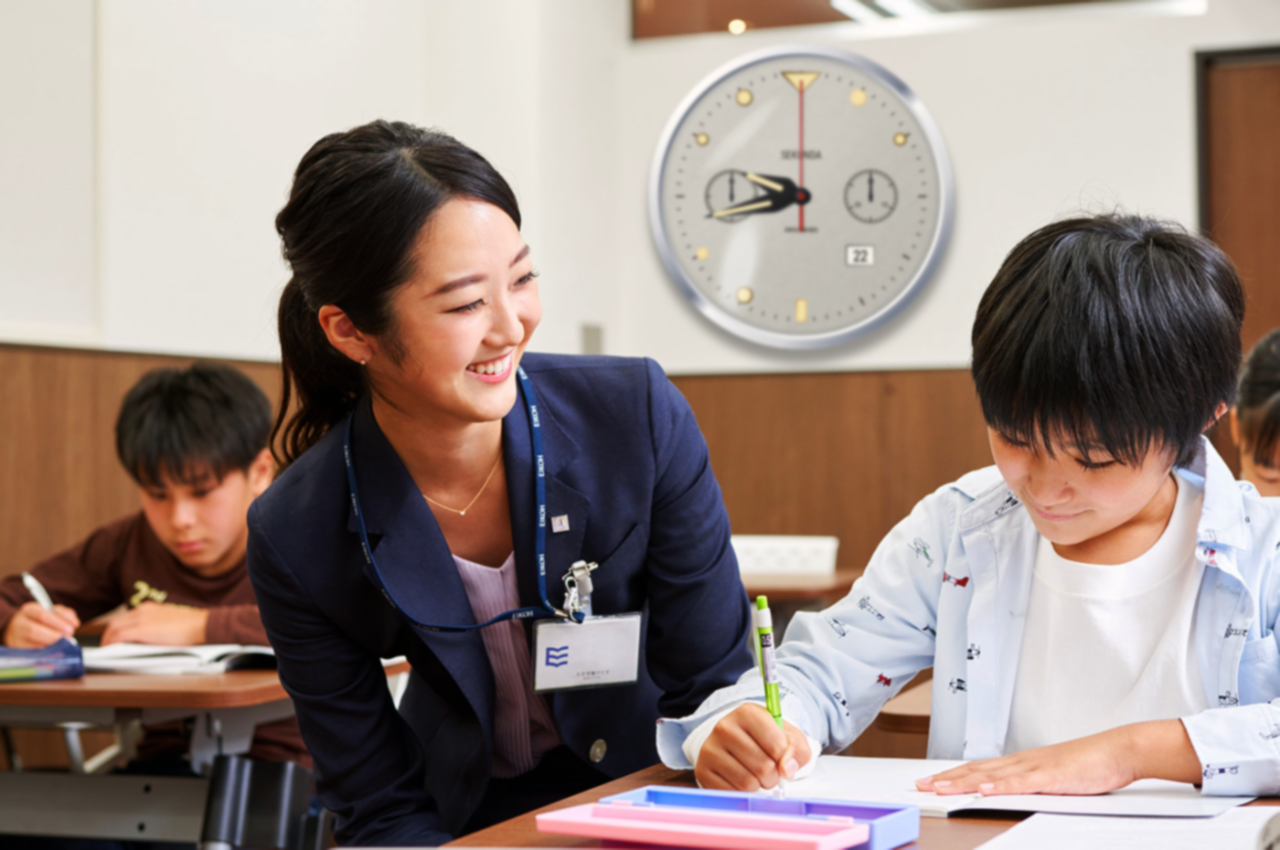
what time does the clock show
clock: 9:43
